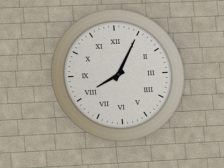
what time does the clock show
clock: 8:05
